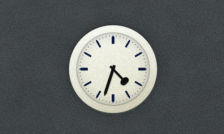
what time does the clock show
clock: 4:33
